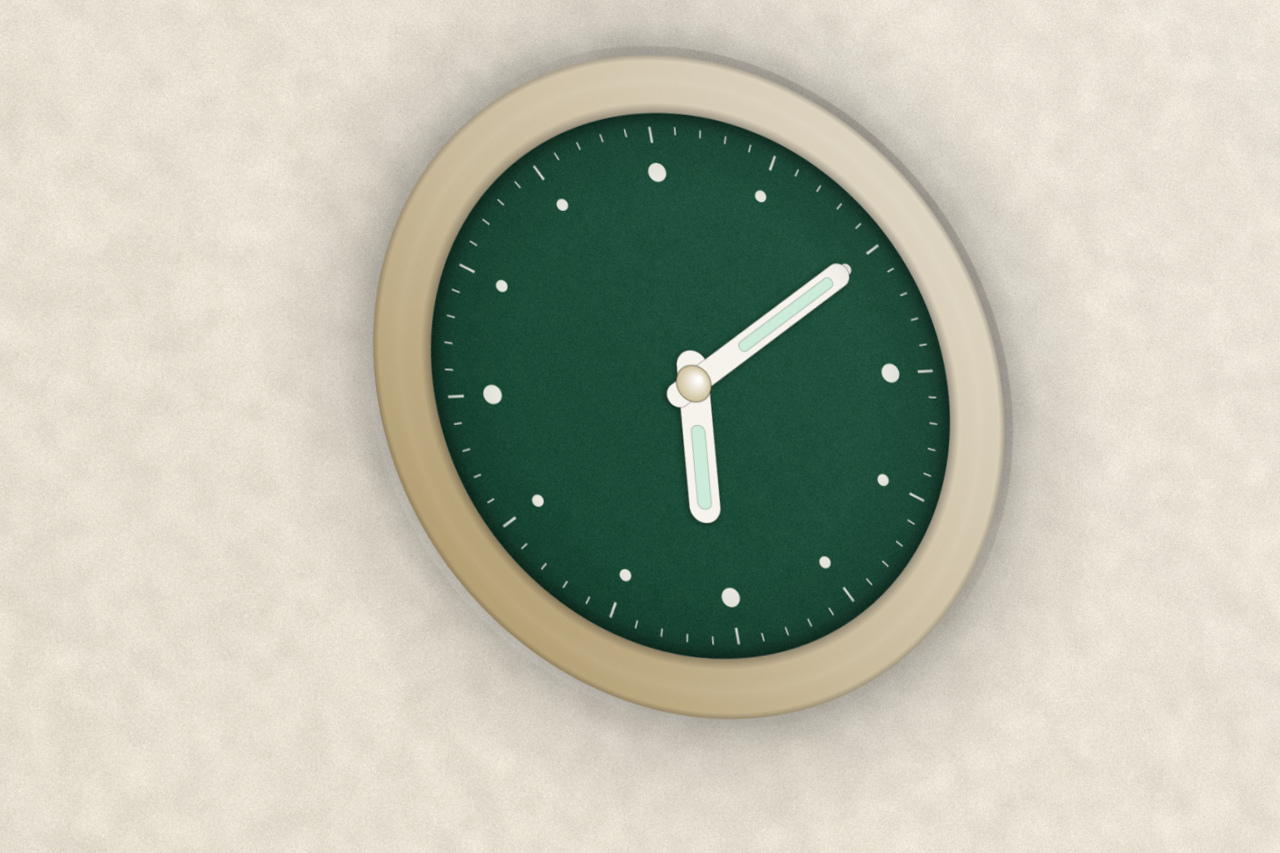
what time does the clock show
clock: 6:10
